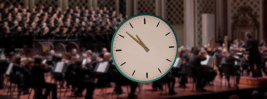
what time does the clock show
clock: 10:52
